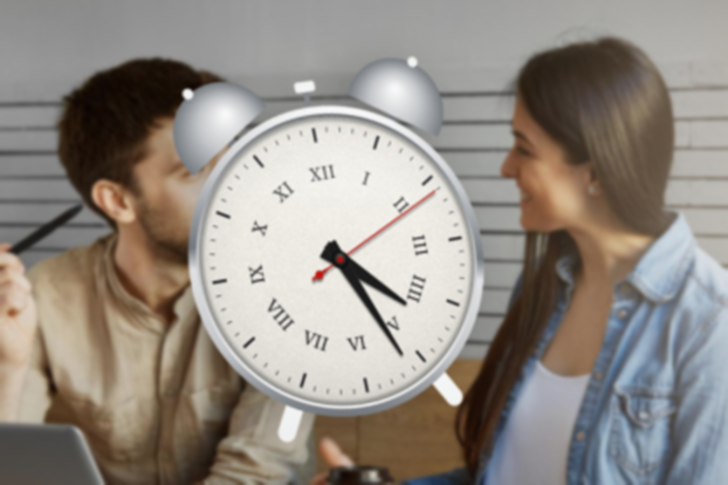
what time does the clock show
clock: 4:26:11
